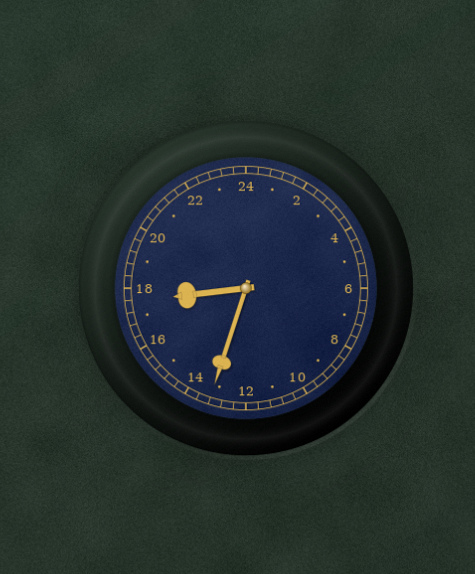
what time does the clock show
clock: 17:33
